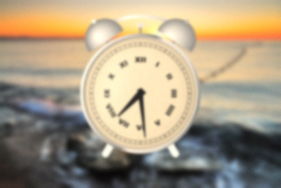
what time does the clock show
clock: 7:29
